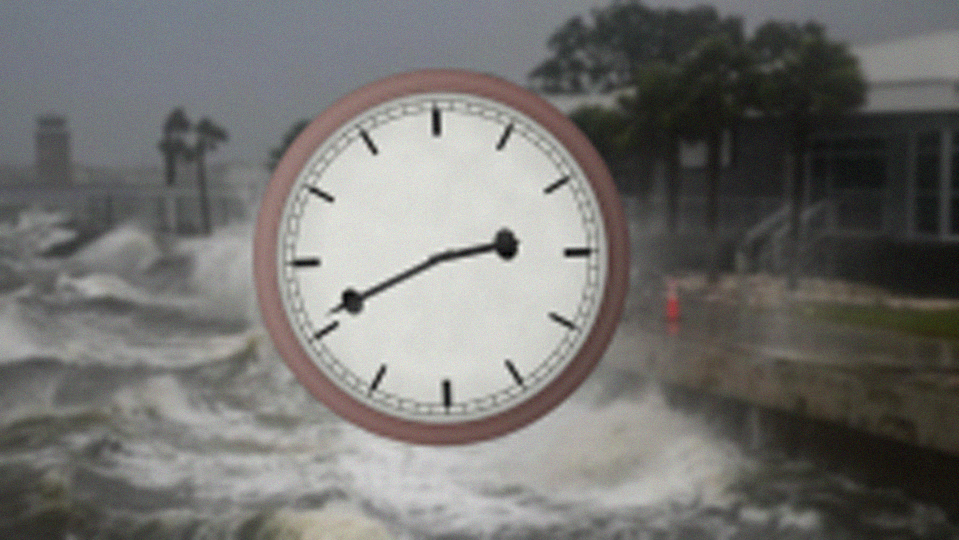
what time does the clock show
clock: 2:41
